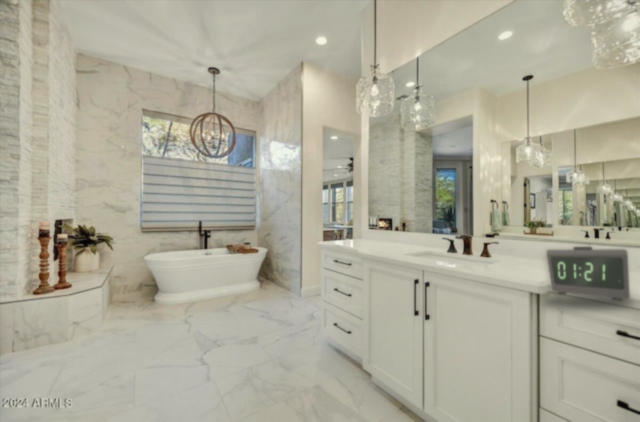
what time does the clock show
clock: 1:21
